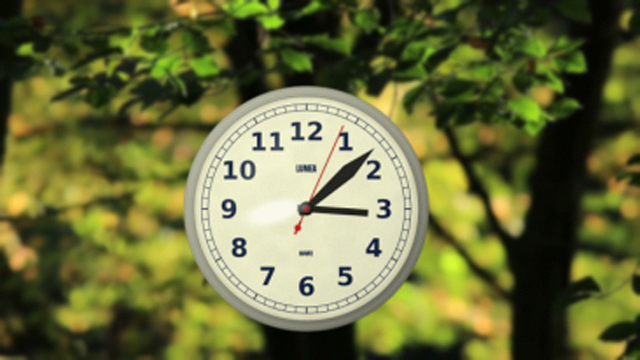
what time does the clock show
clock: 3:08:04
